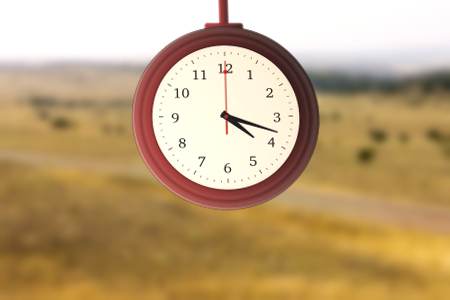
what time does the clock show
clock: 4:18:00
